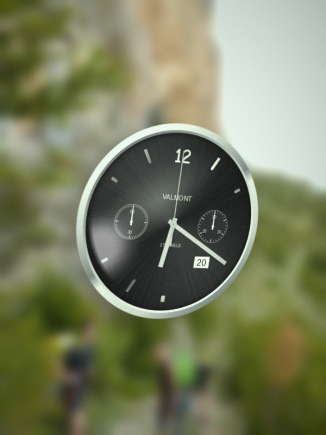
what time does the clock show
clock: 6:20
